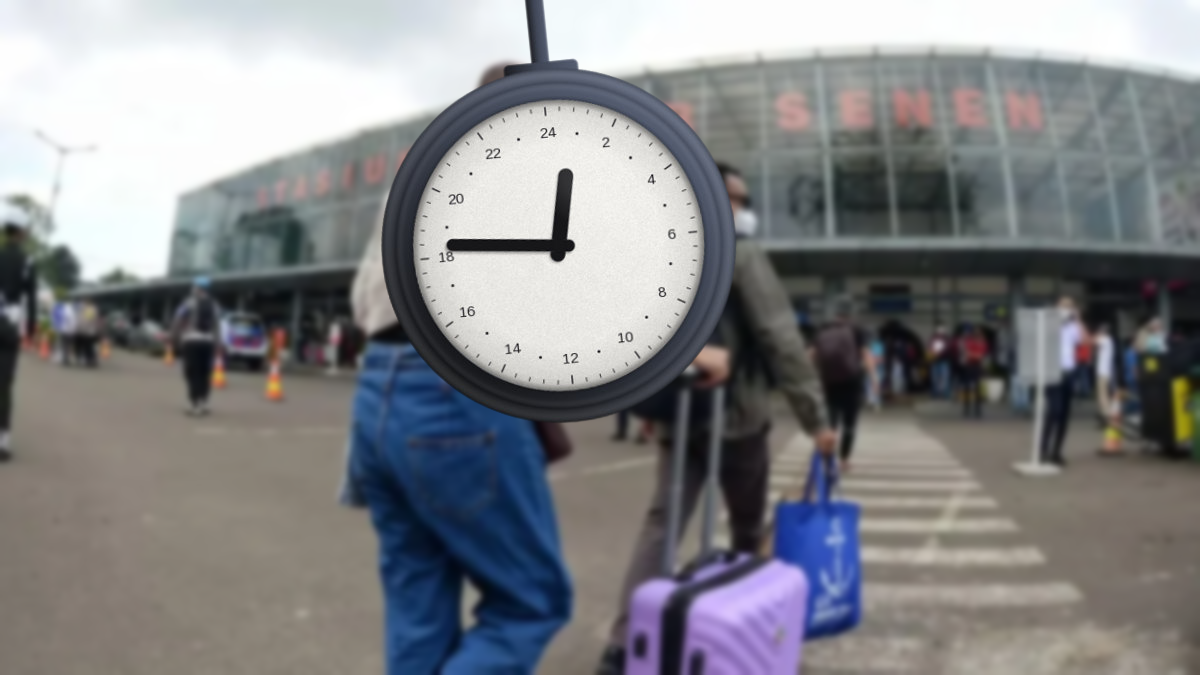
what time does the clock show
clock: 0:46
